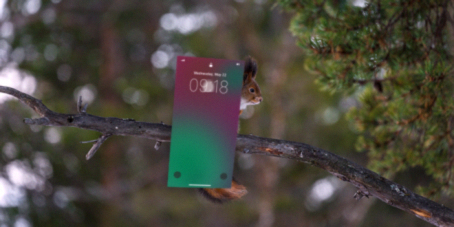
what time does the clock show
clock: 9:18
